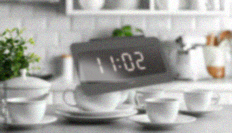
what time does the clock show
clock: 11:02
